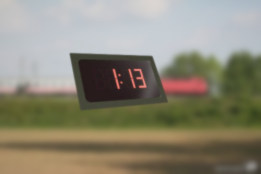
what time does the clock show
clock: 1:13
